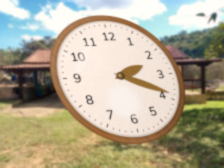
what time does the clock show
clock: 2:19
